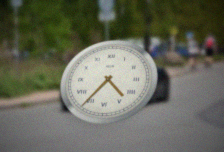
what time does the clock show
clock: 4:36
